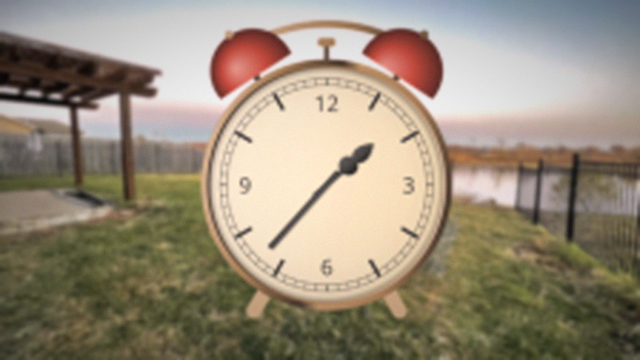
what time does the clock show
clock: 1:37
